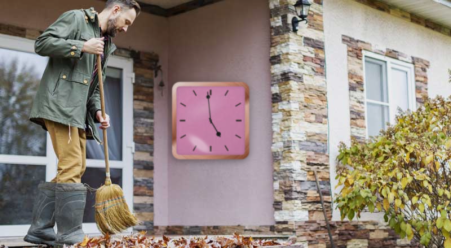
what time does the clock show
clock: 4:59
